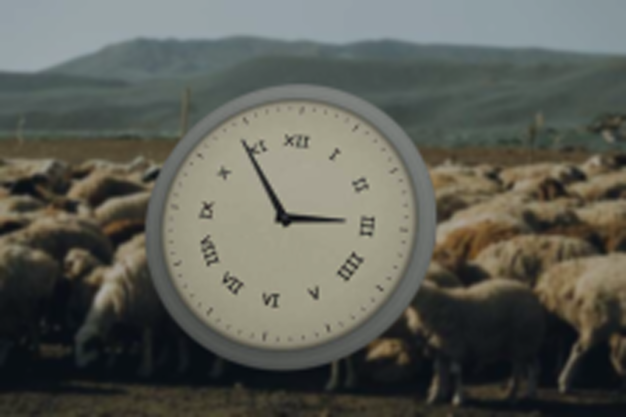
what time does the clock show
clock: 2:54
